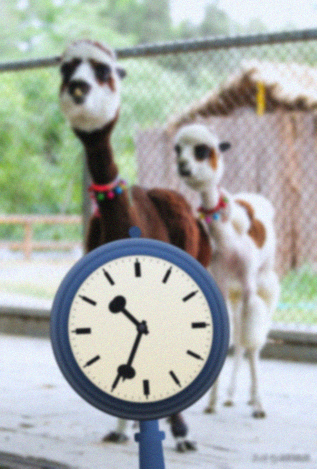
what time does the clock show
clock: 10:34
